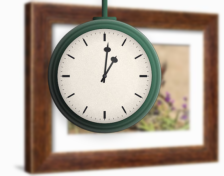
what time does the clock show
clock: 1:01
